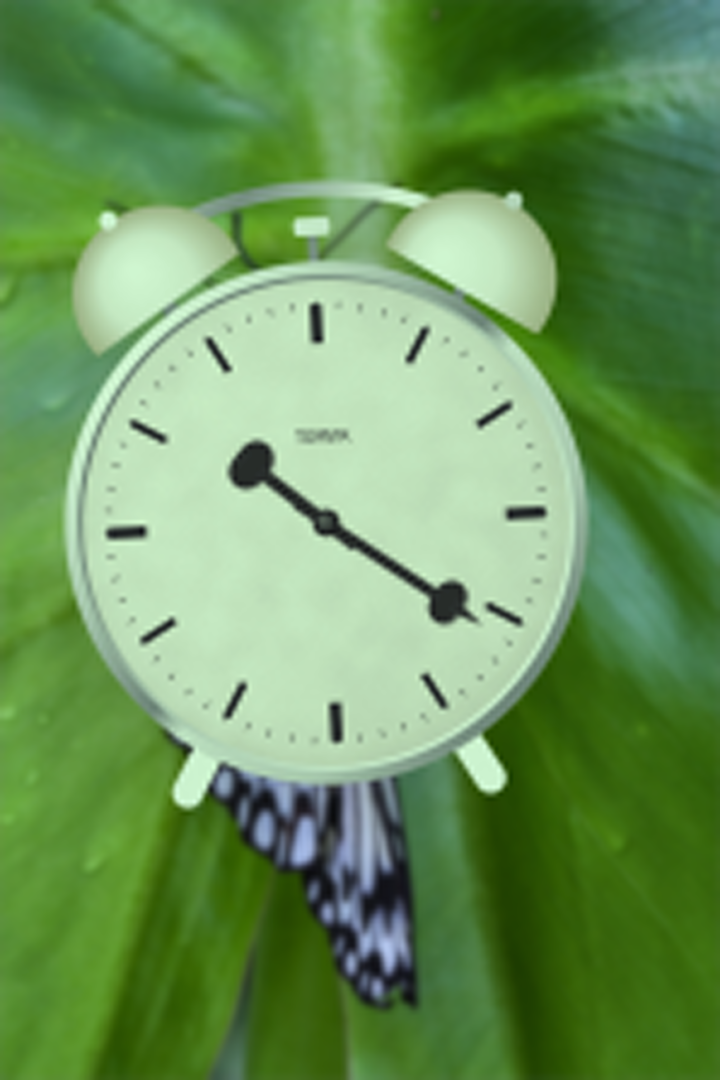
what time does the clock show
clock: 10:21
